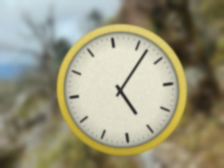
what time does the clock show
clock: 5:07
